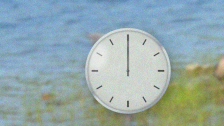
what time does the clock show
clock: 12:00
